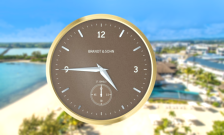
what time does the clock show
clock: 4:45
